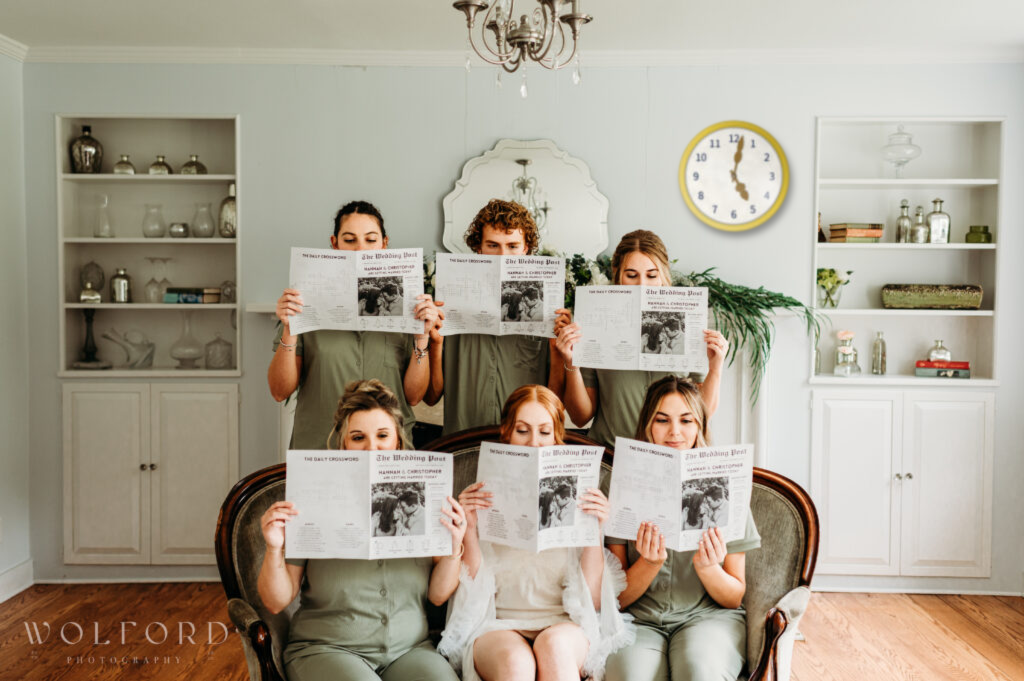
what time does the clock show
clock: 5:02
